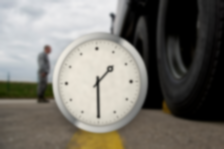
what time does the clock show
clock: 1:30
